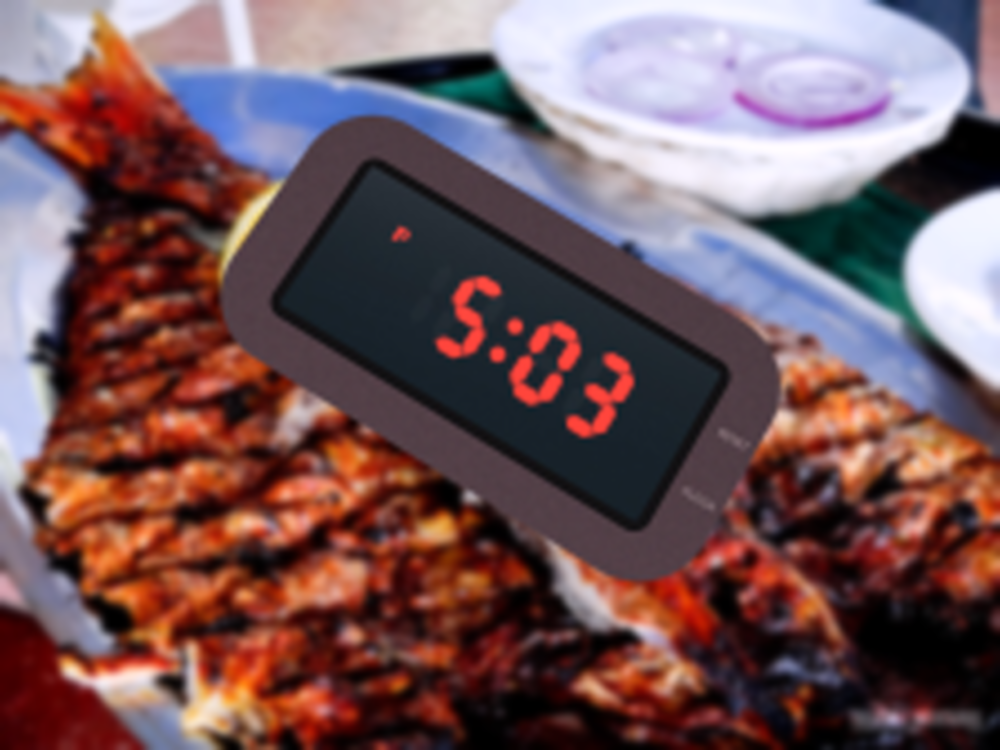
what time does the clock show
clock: 5:03
